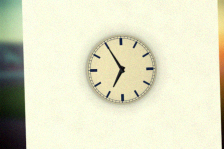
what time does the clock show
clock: 6:55
